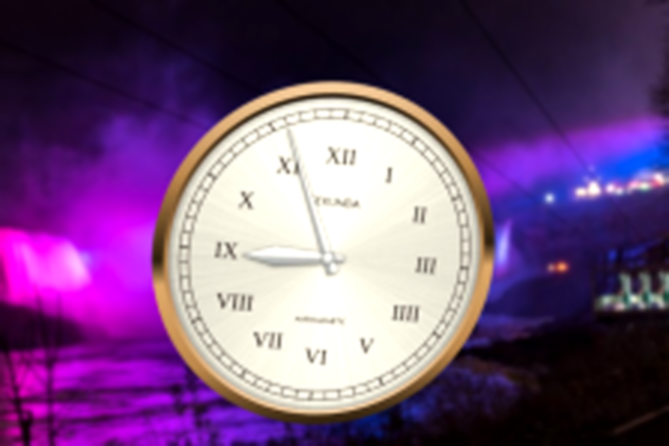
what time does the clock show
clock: 8:56
